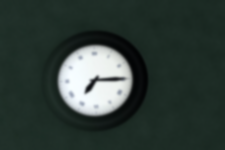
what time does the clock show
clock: 7:15
